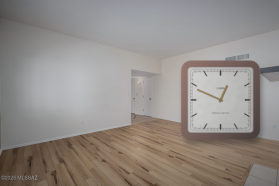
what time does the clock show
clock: 12:49
